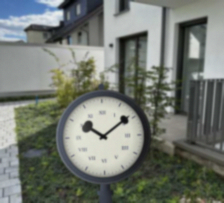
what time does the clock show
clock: 10:09
